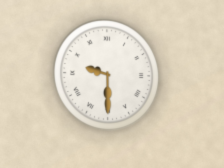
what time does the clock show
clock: 9:30
